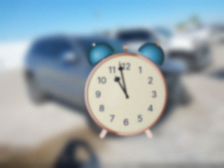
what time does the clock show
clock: 10:58
